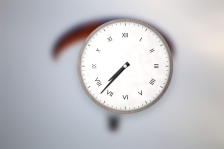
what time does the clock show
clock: 7:37
